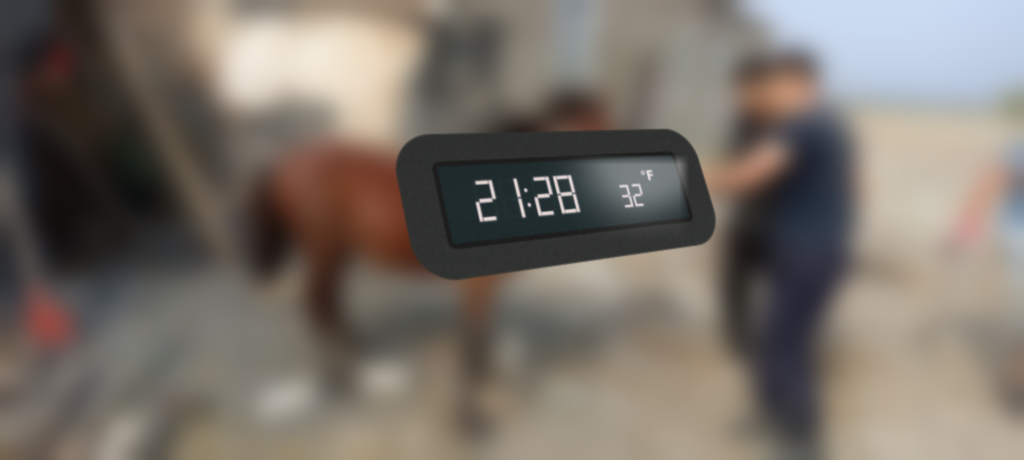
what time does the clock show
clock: 21:28
